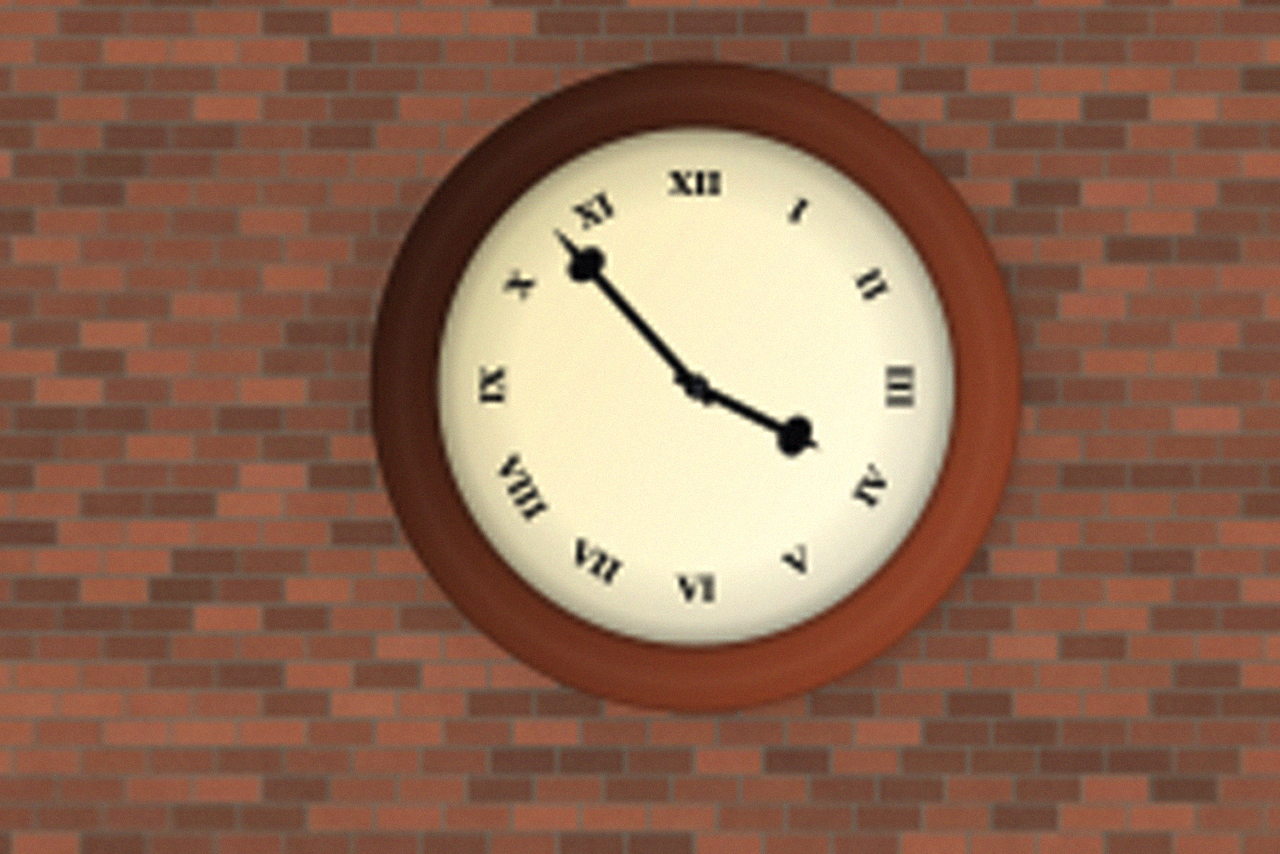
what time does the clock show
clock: 3:53
